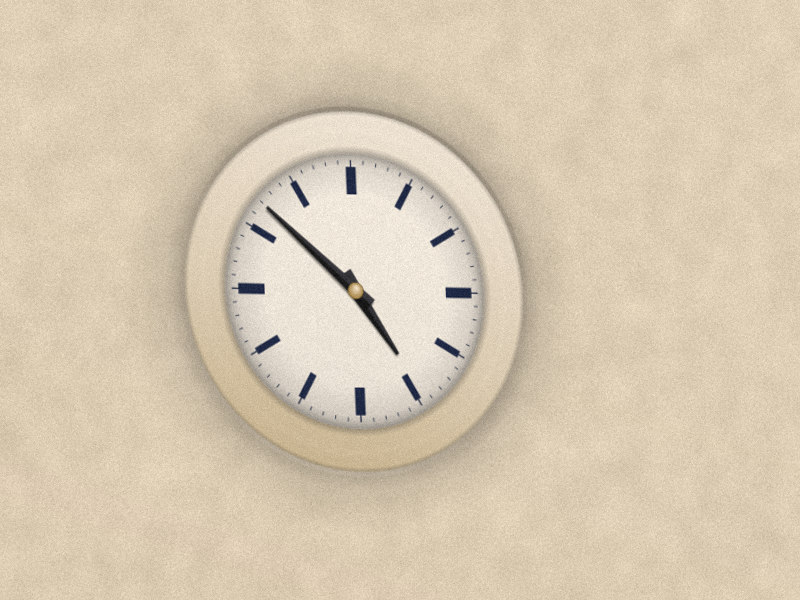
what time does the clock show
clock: 4:52
